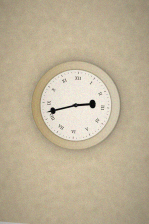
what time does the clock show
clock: 2:42
